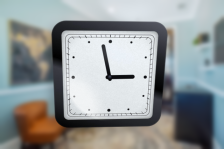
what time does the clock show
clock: 2:58
